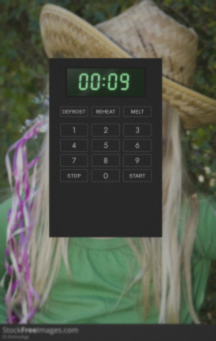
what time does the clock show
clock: 0:09
